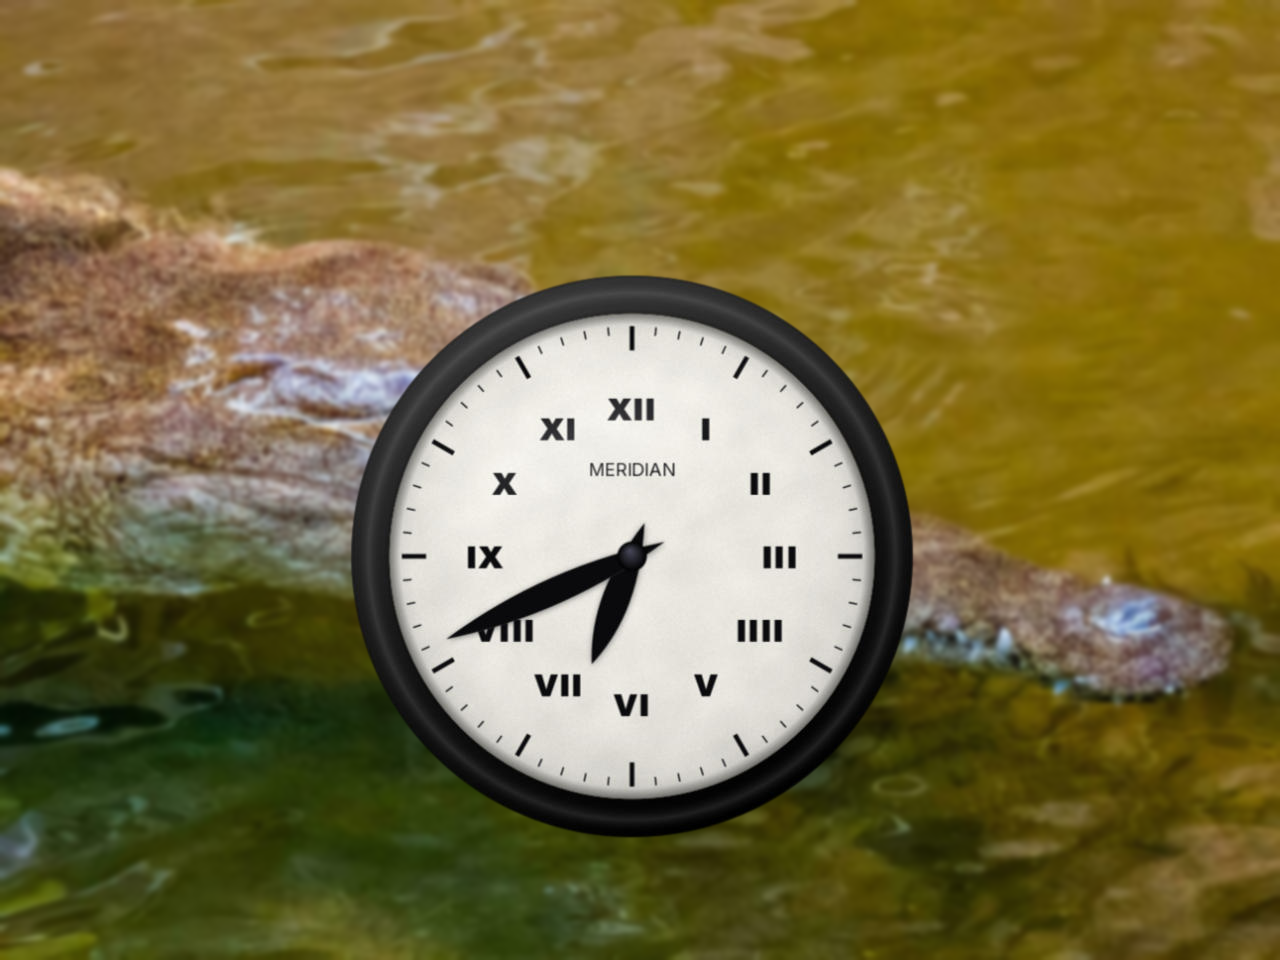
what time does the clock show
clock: 6:41
